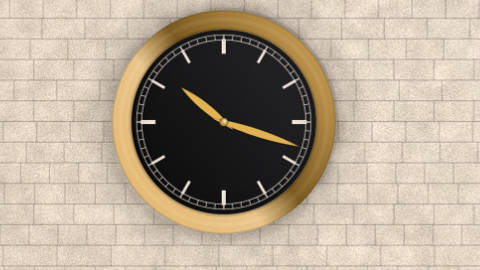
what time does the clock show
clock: 10:18
